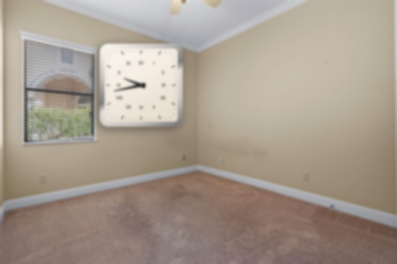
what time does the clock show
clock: 9:43
